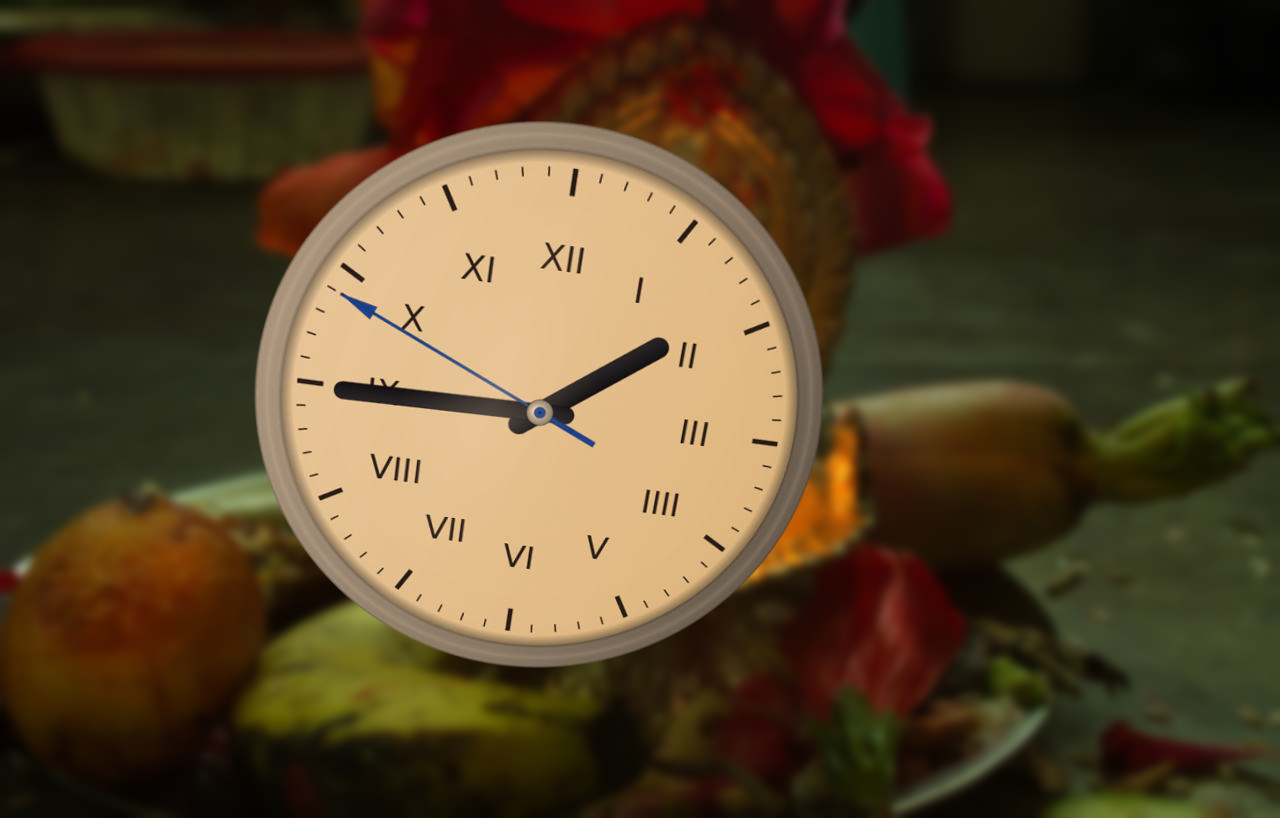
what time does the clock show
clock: 1:44:49
